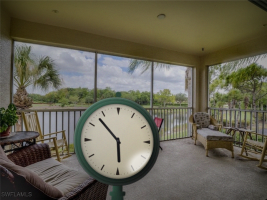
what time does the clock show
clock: 5:53
